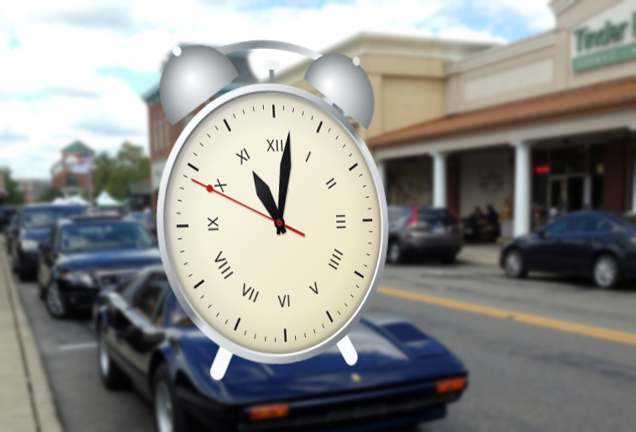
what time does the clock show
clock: 11:01:49
